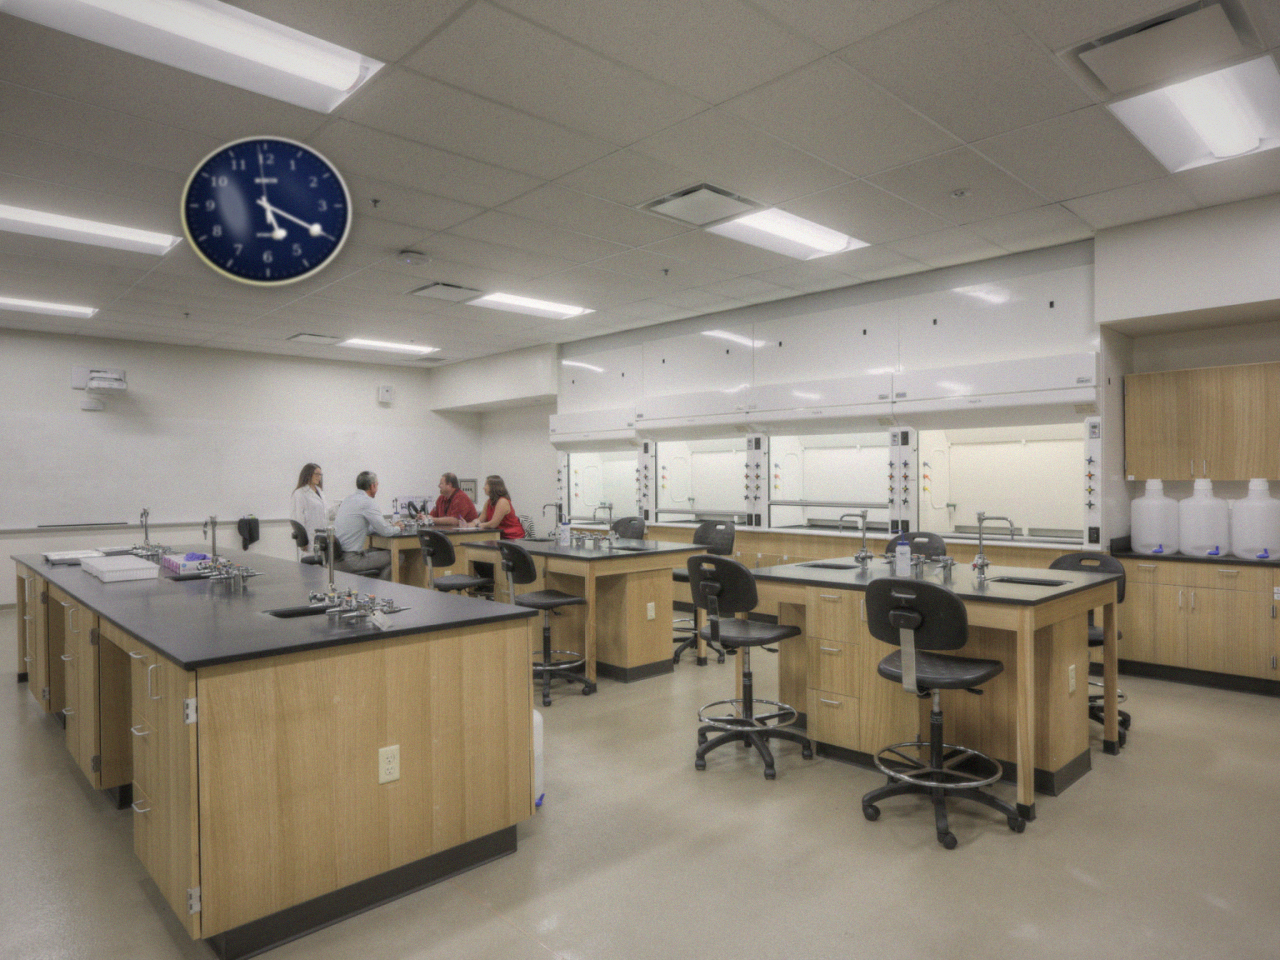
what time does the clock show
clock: 5:19:59
